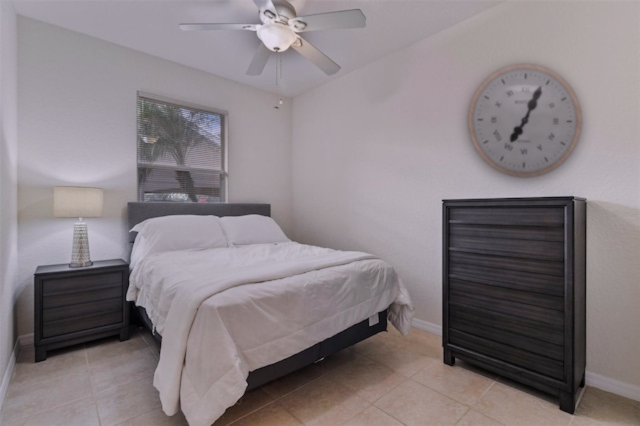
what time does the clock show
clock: 7:04
